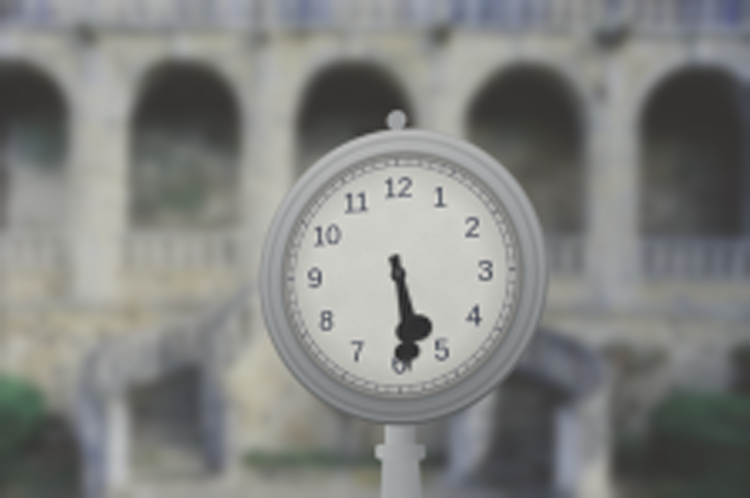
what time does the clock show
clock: 5:29
